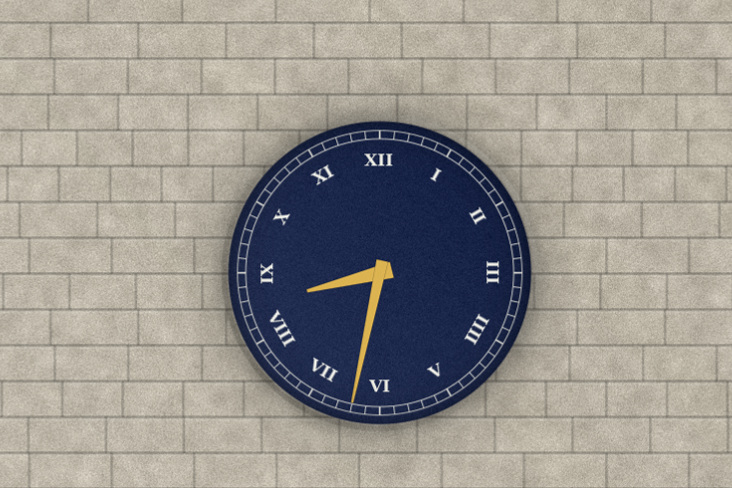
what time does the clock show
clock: 8:32
